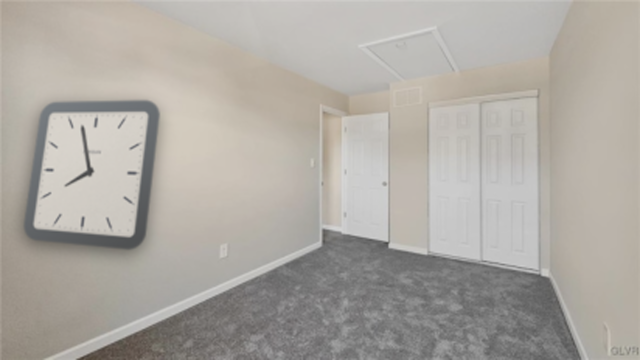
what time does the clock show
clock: 7:57
